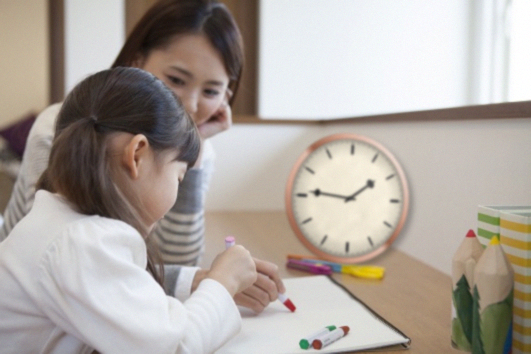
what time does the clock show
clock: 1:46
